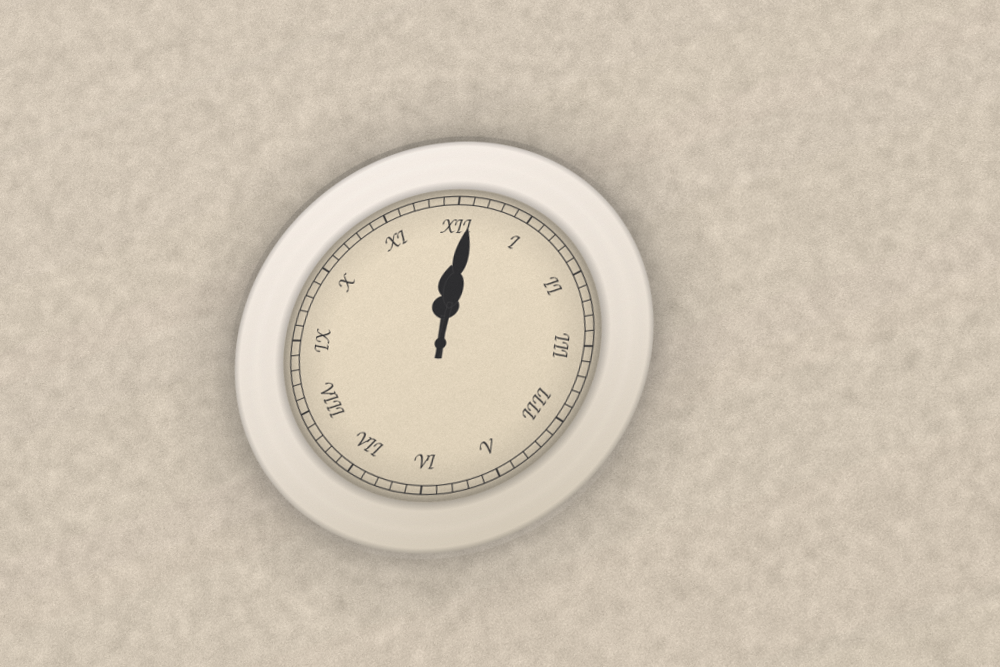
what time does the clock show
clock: 12:01
